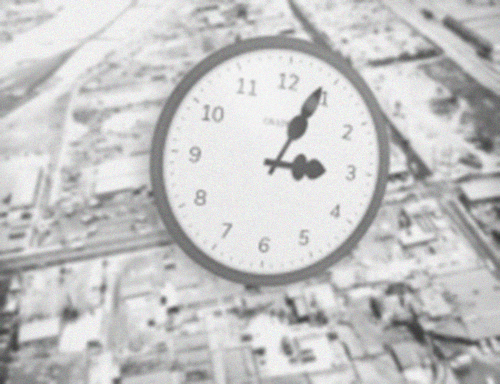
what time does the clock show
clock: 3:04
